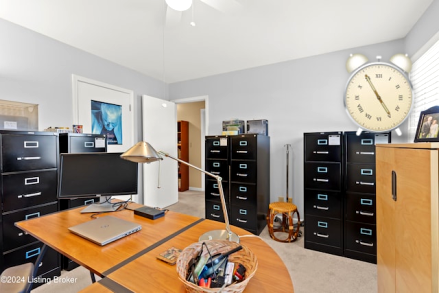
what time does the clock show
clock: 4:55
